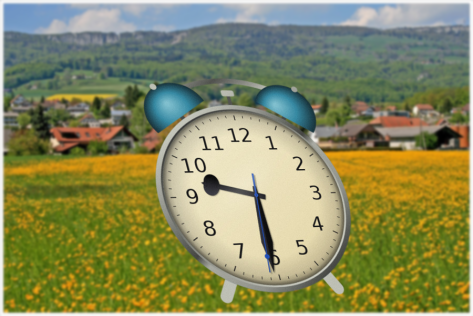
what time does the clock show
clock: 9:30:31
